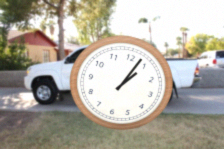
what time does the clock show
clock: 1:03
